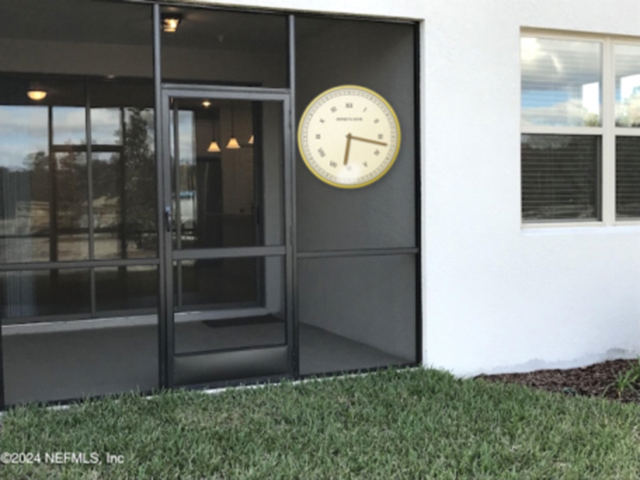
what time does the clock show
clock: 6:17
